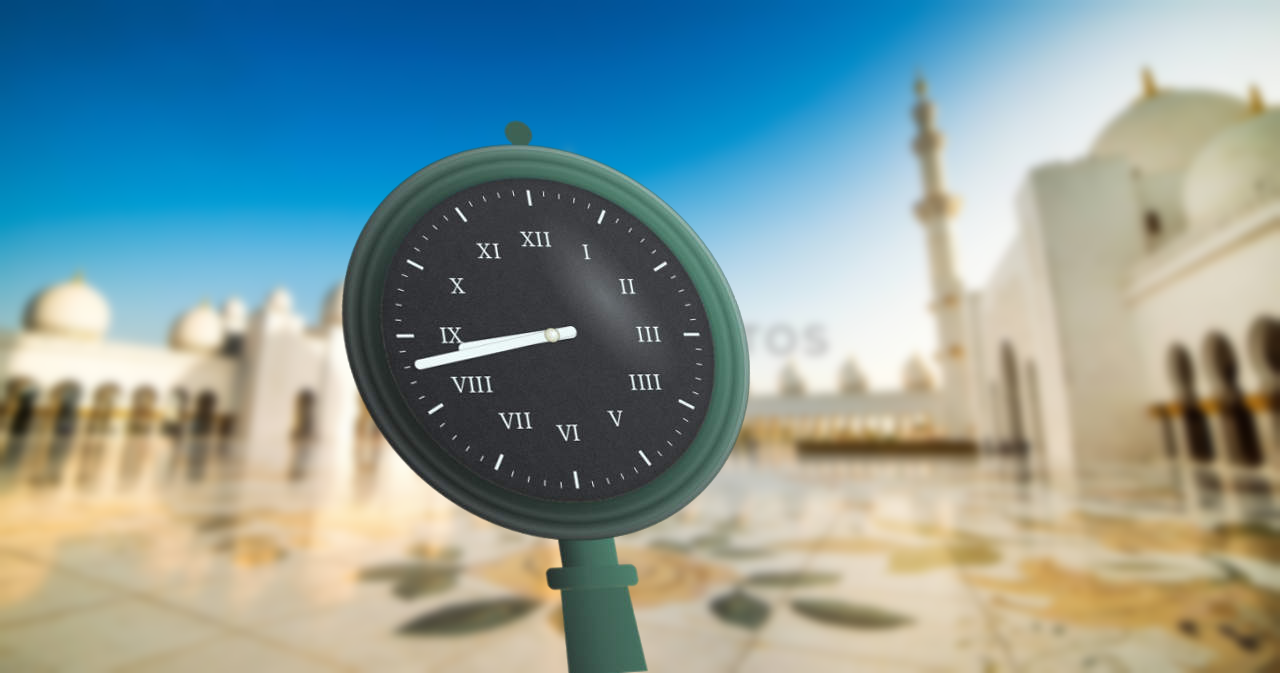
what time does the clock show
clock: 8:43
